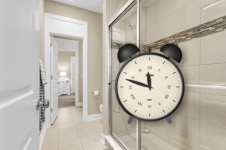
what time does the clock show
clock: 11:48
